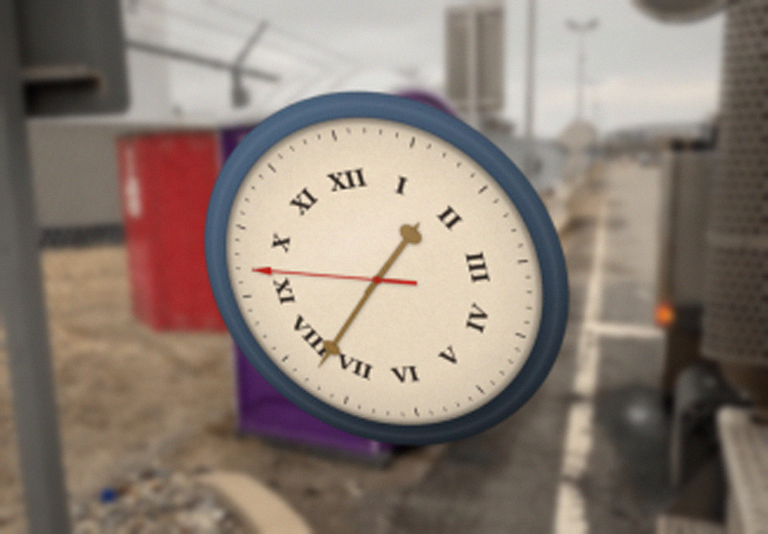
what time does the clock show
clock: 1:37:47
